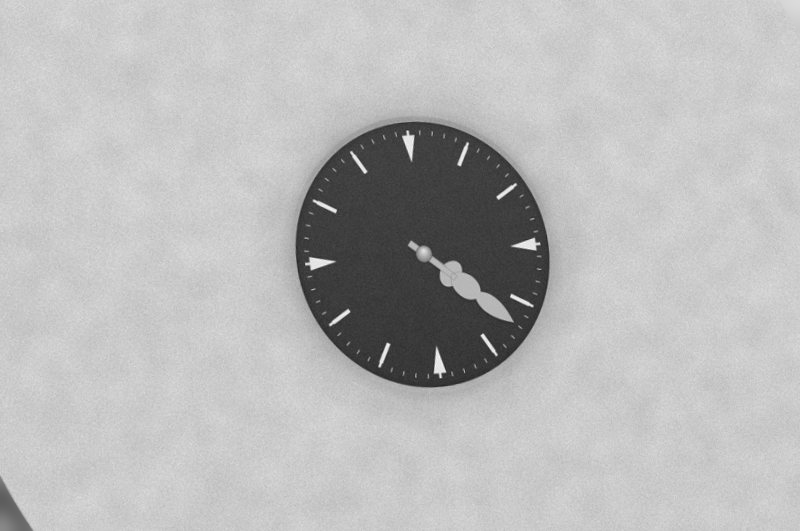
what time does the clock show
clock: 4:22
